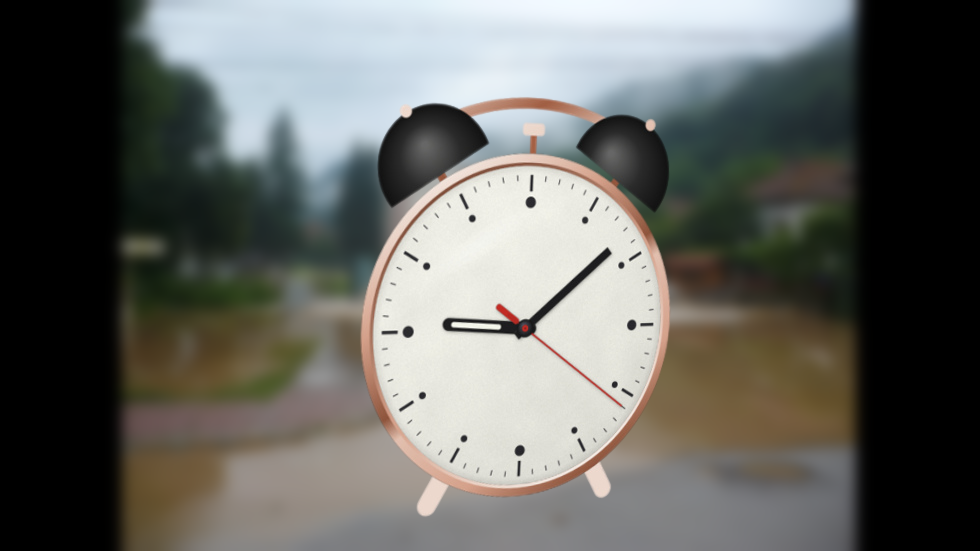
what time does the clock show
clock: 9:08:21
